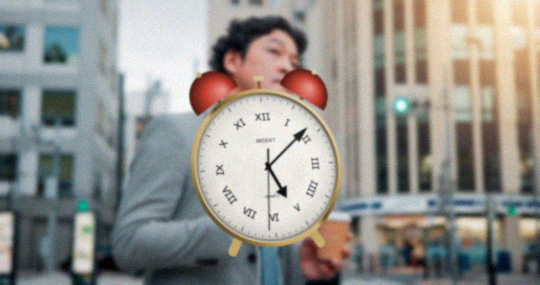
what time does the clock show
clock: 5:08:31
